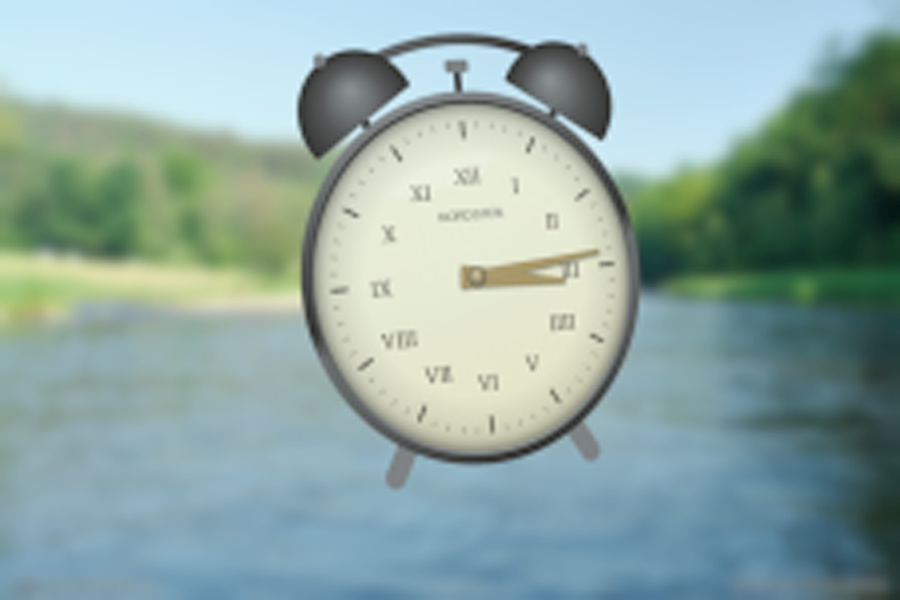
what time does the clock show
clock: 3:14
